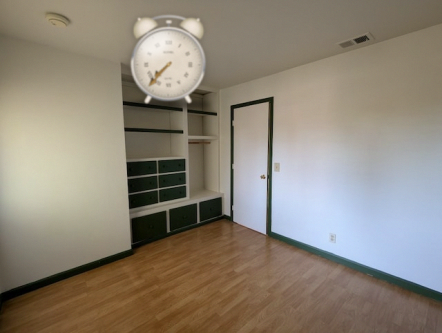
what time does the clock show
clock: 7:37
